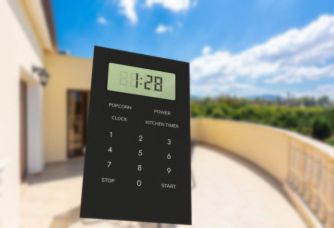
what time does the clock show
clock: 1:28
